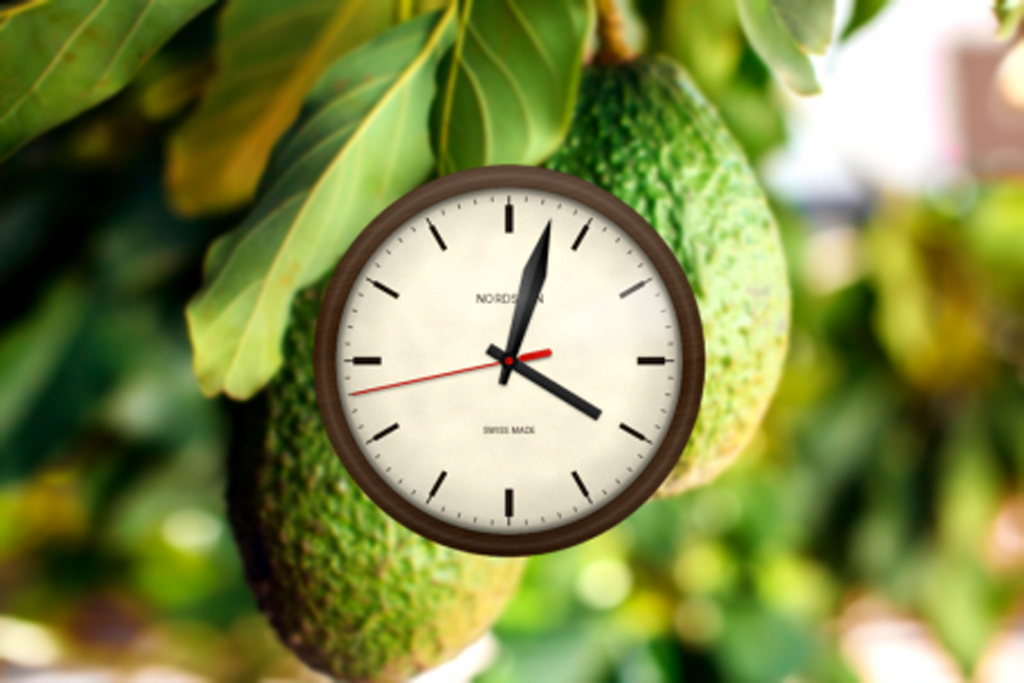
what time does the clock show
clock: 4:02:43
